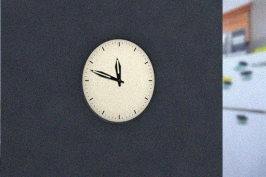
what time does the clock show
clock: 11:48
